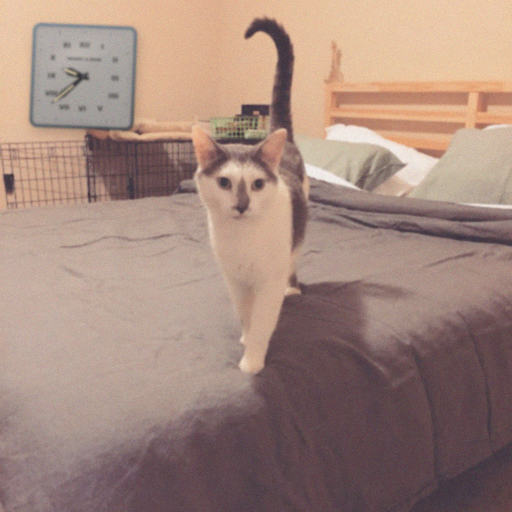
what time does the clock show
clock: 9:38
